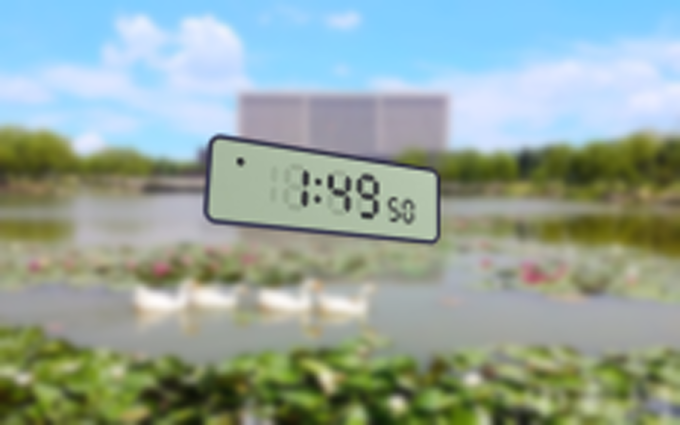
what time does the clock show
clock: 1:49:50
